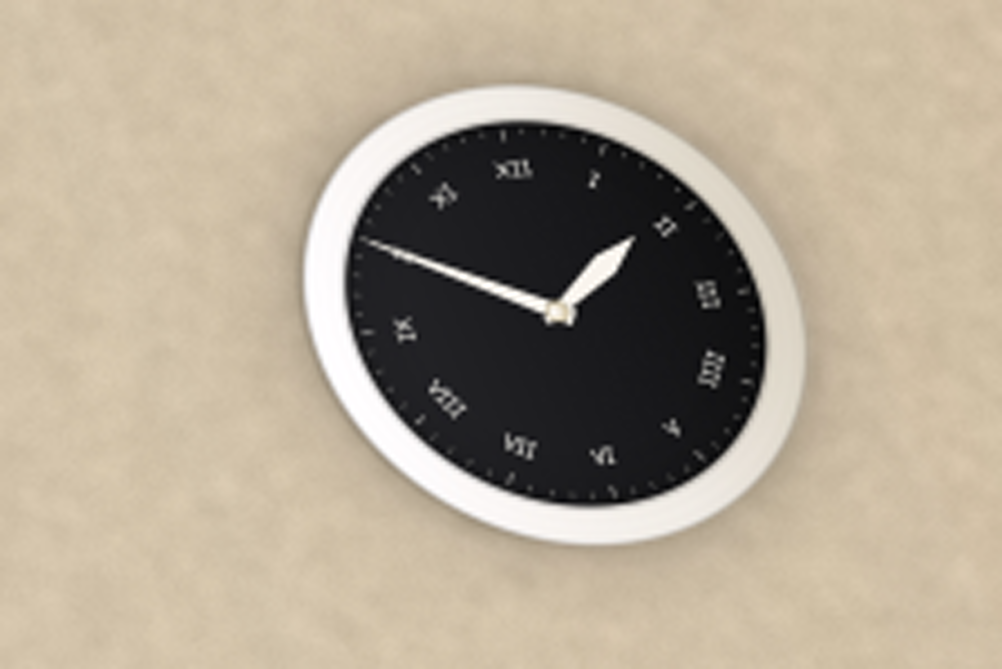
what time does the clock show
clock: 1:50
